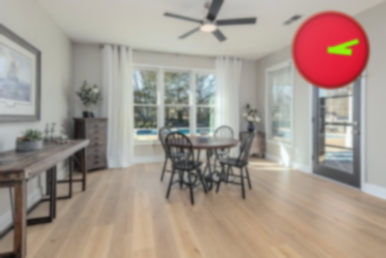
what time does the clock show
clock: 3:12
